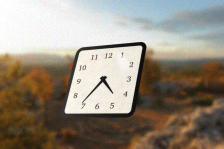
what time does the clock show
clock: 4:36
